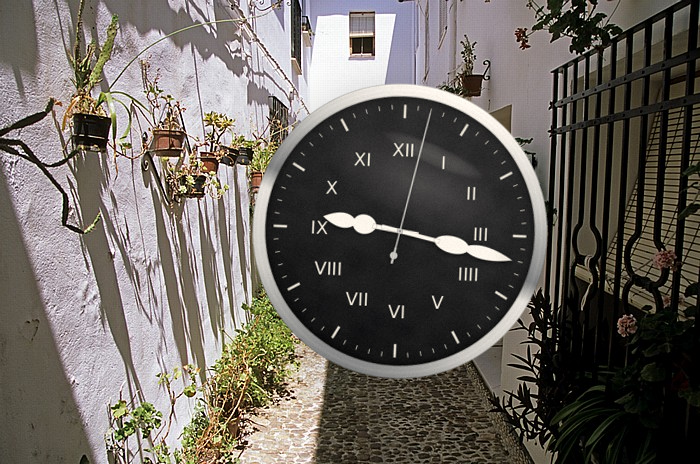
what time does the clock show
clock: 9:17:02
